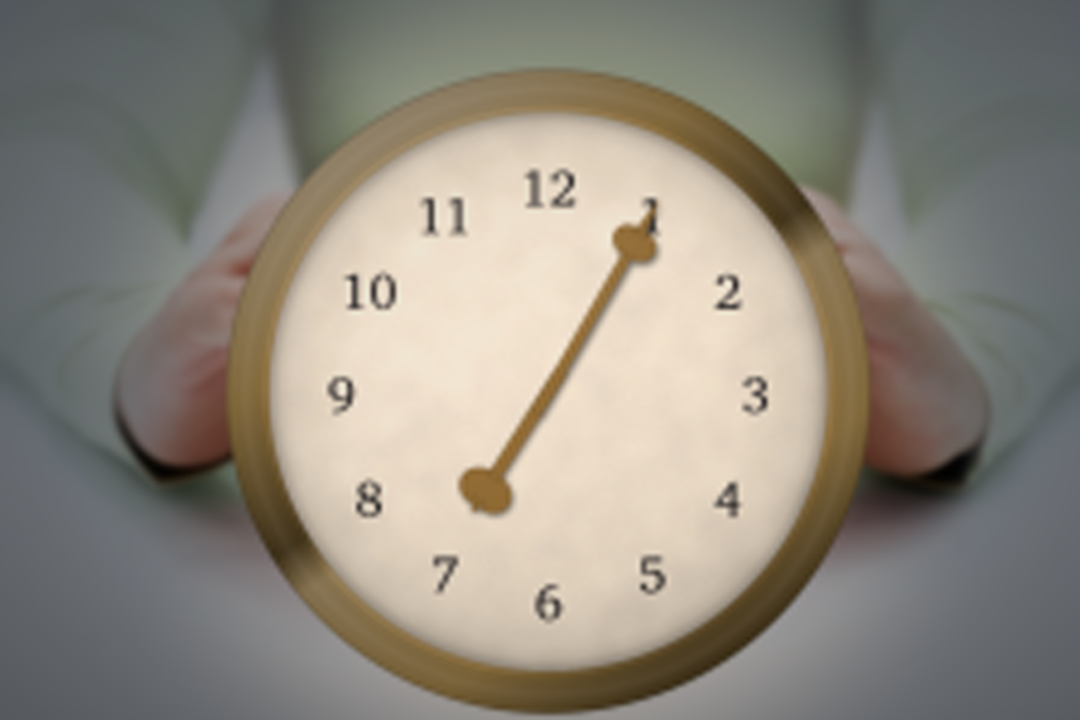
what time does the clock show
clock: 7:05
